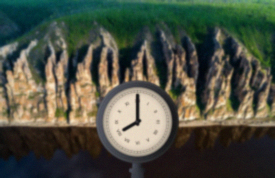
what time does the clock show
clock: 8:00
